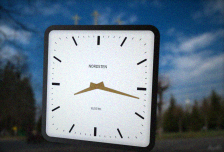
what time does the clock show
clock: 8:17
